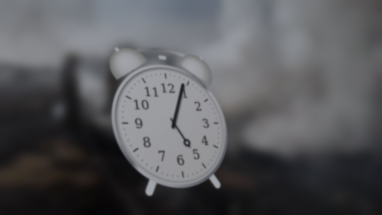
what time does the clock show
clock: 5:04
